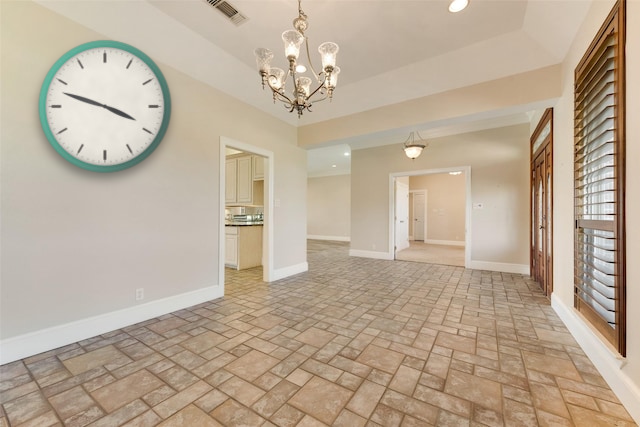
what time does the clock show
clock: 3:48
